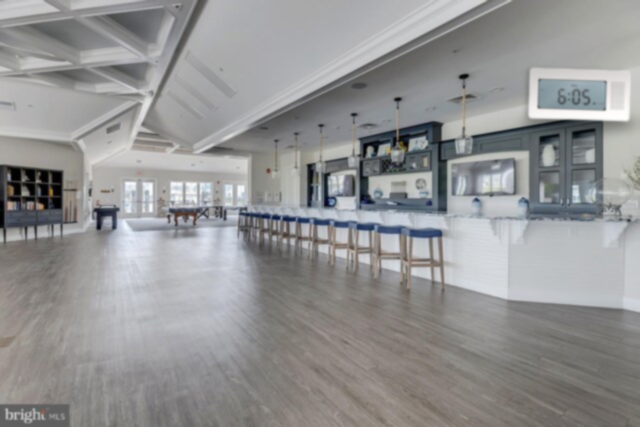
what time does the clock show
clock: 6:05
